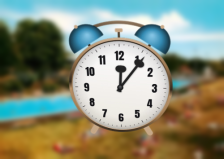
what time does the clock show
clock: 12:06
